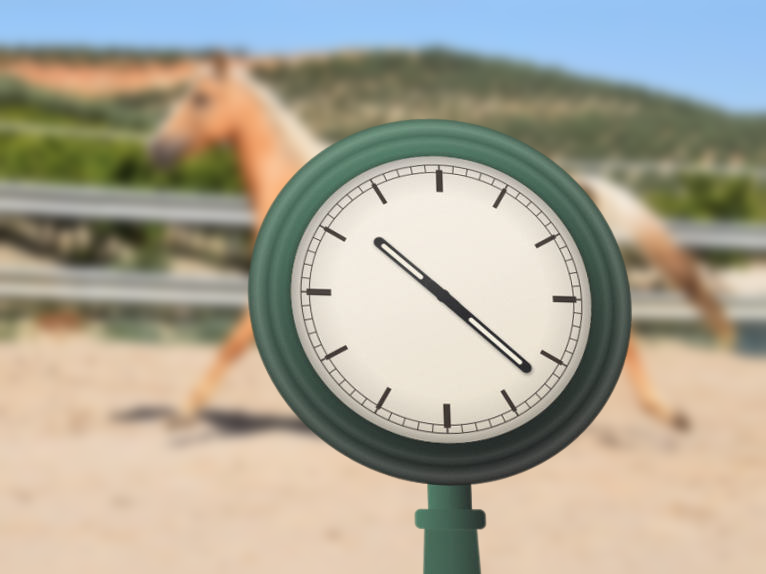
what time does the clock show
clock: 10:22
